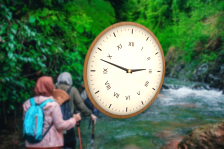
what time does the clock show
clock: 2:48
